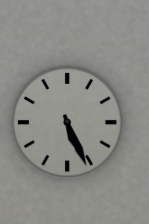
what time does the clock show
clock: 5:26
